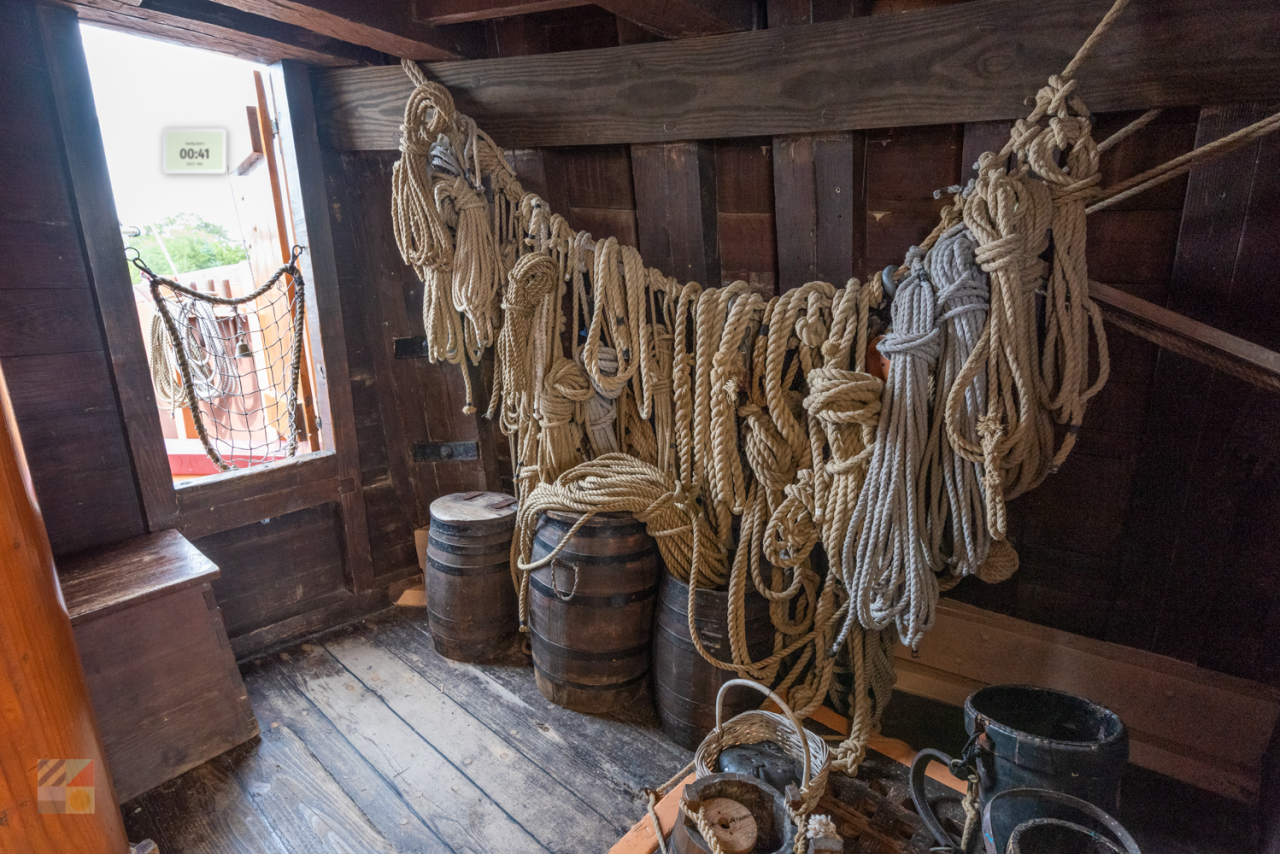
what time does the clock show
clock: 0:41
